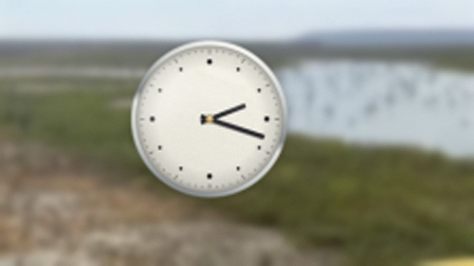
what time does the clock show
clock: 2:18
